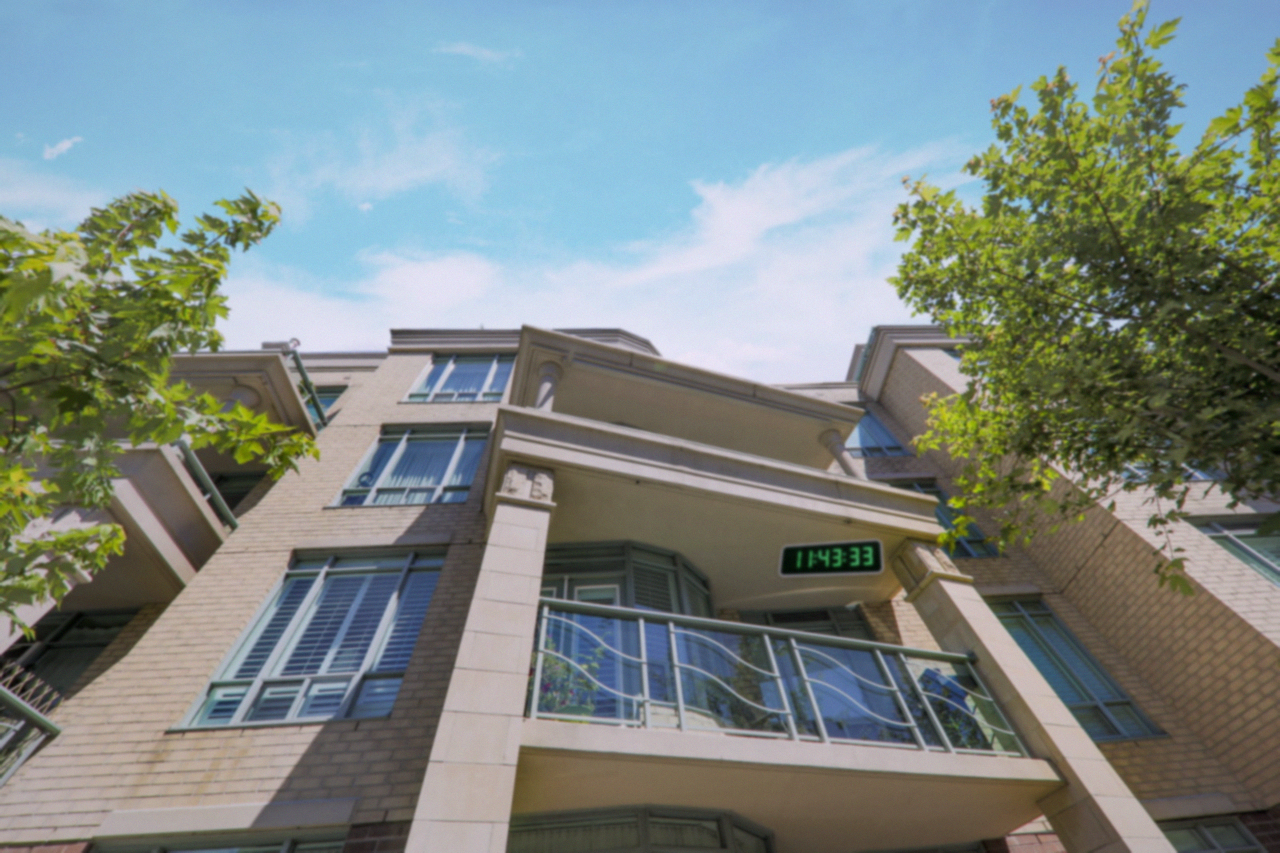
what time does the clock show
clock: 11:43:33
